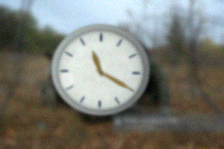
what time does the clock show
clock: 11:20
